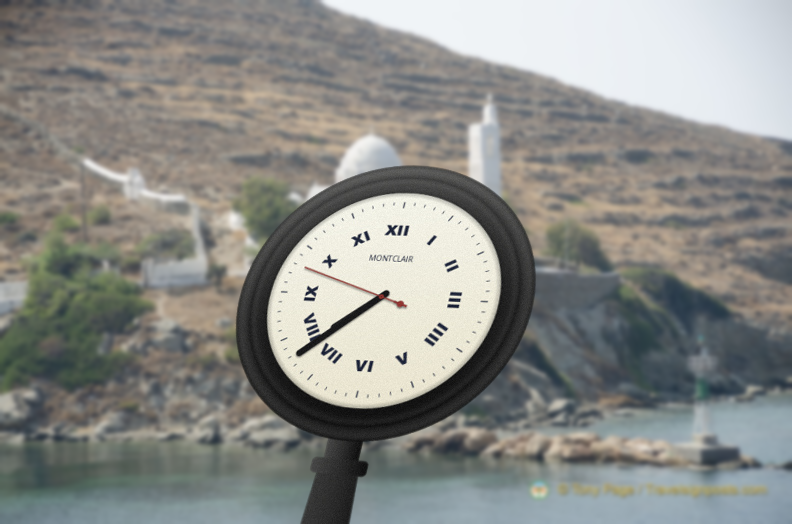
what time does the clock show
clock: 7:37:48
